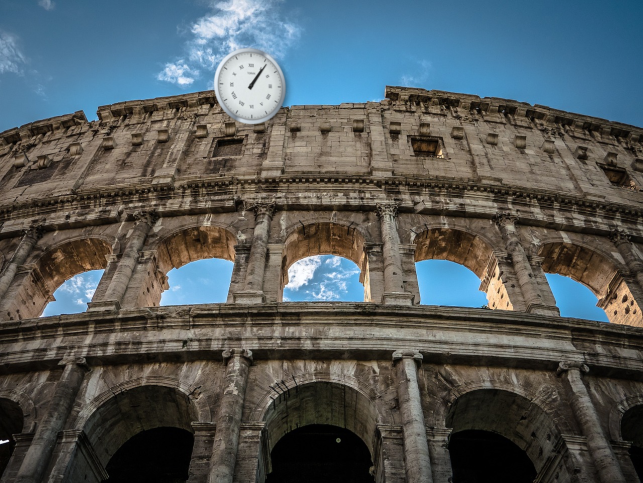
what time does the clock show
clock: 1:06
